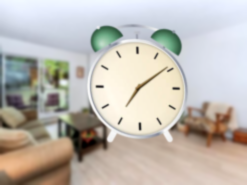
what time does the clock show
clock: 7:09
